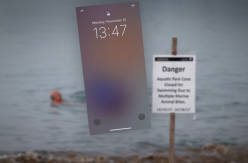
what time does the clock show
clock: 13:47
